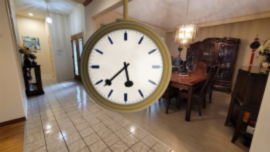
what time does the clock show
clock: 5:38
